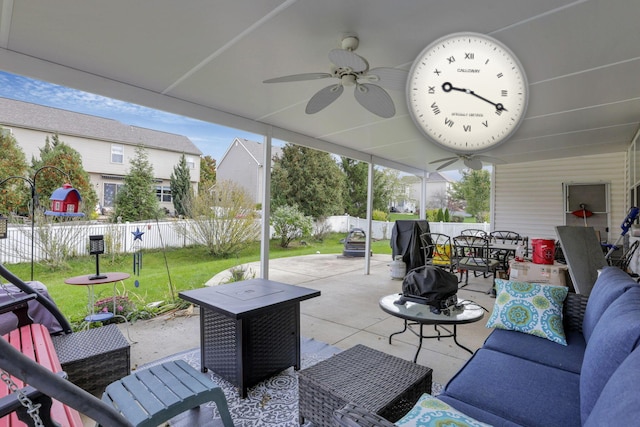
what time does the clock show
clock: 9:19
